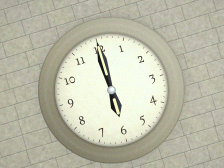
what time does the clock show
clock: 6:00
